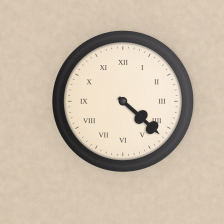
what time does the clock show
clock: 4:22
